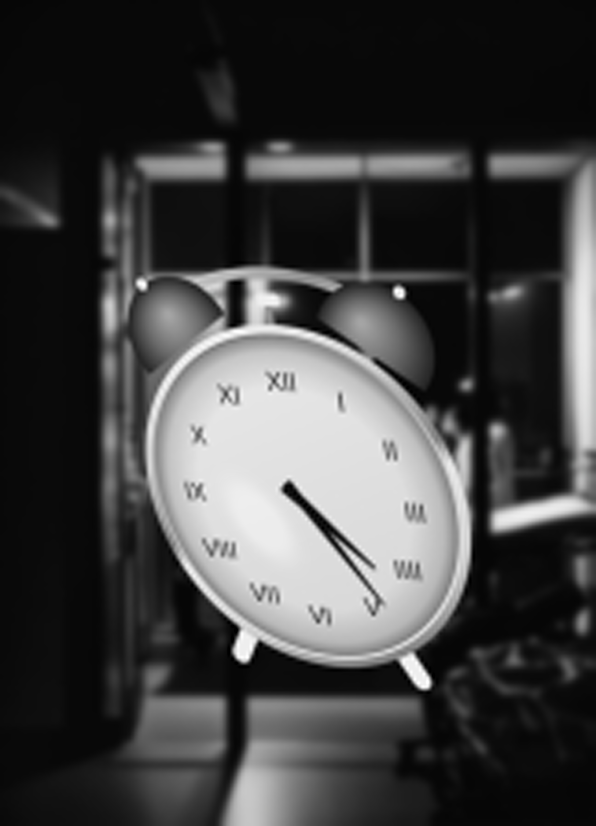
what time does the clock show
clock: 4:24
